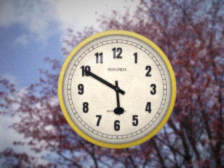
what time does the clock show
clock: 5:50
